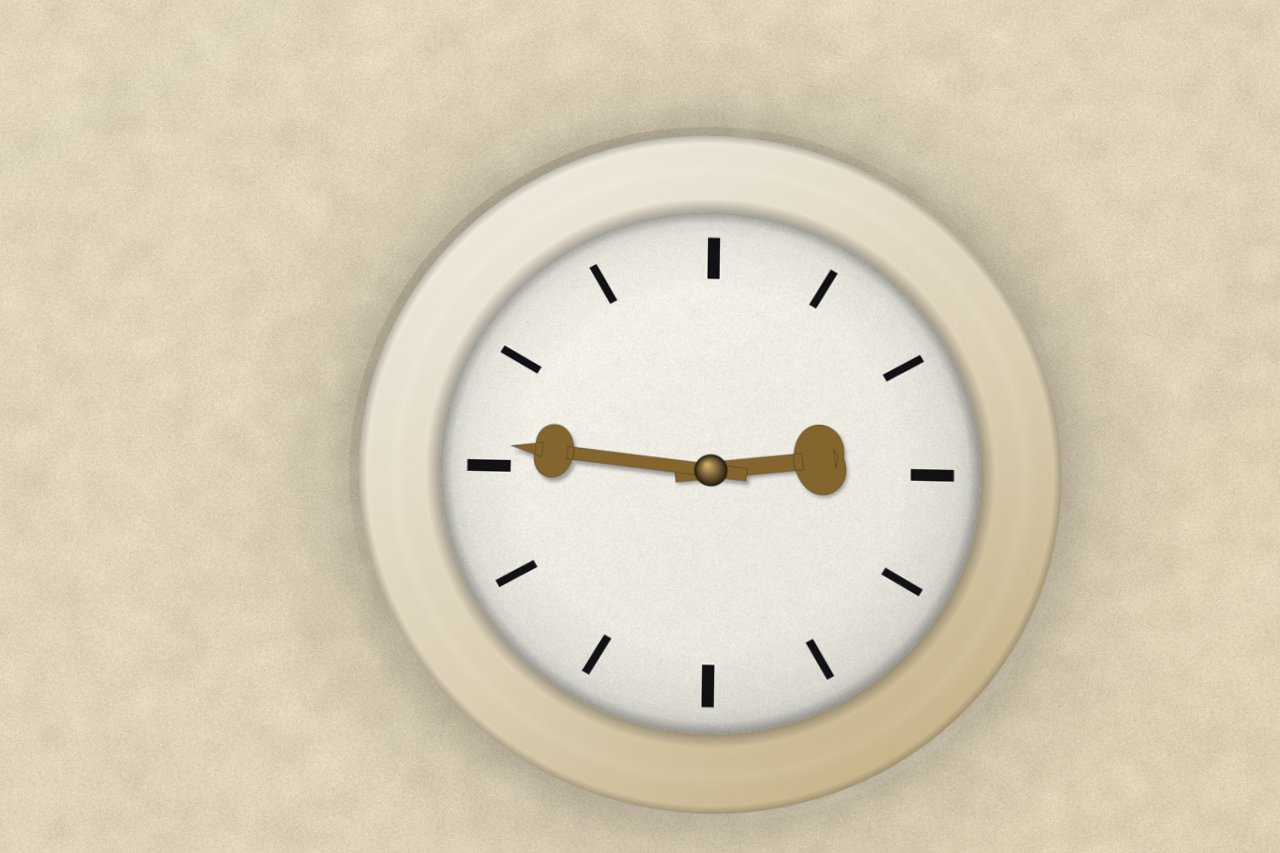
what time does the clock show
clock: 2:46
